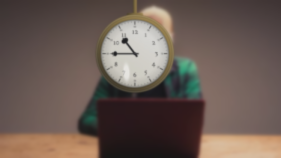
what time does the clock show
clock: 10:45
